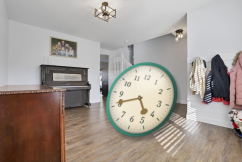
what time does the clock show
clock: 4:41
